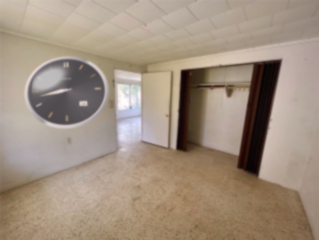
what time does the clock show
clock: 8:43
